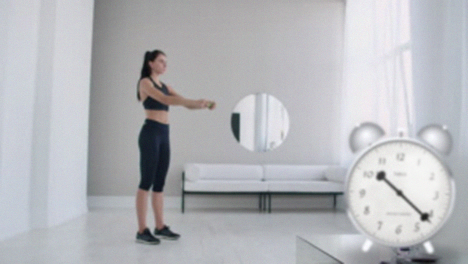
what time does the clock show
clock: 10:22
